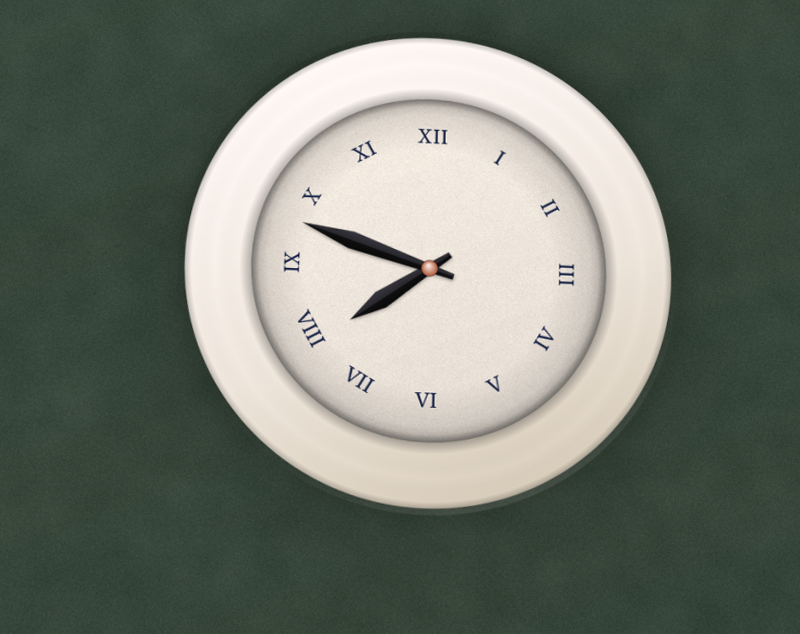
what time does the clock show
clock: 7:48
